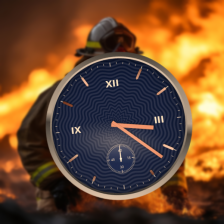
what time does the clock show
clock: 3:22
